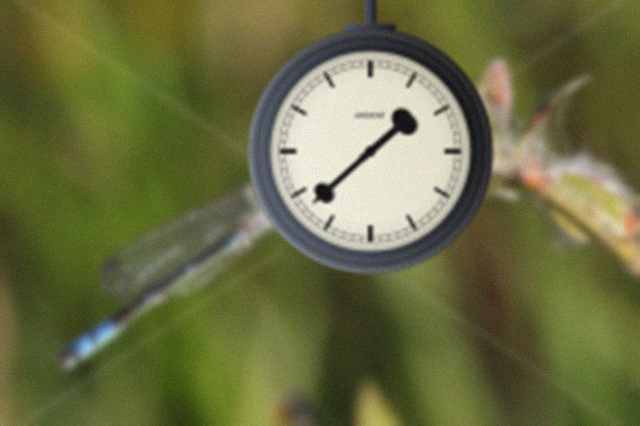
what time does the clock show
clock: 1:38
